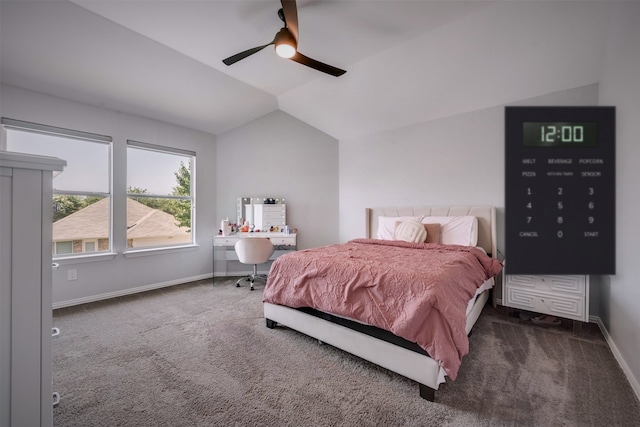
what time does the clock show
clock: 12:00
